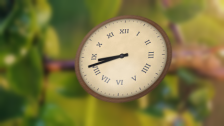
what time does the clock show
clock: 8:42
